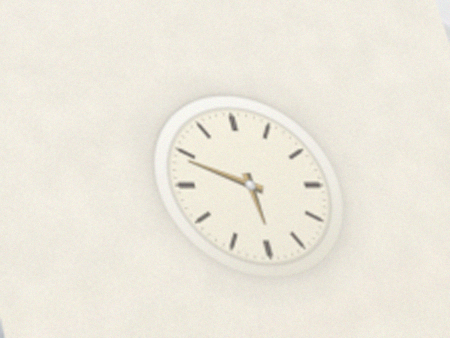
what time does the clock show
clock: 5:49
